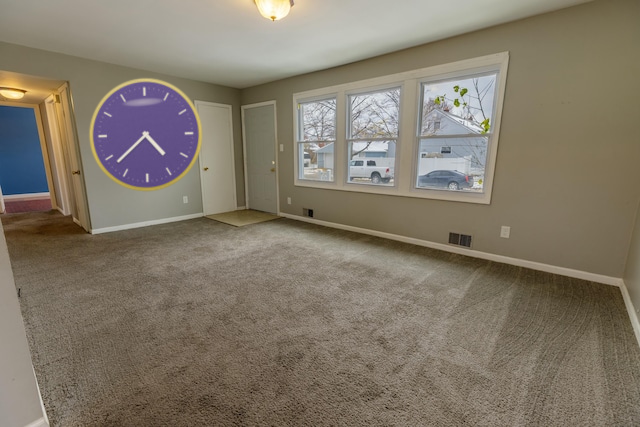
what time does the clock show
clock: 4:38
